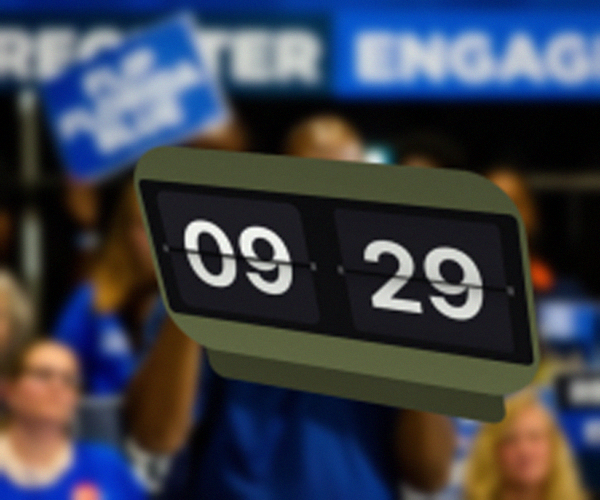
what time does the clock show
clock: 9:29
